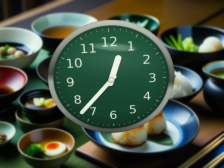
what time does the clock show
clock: 12:37
